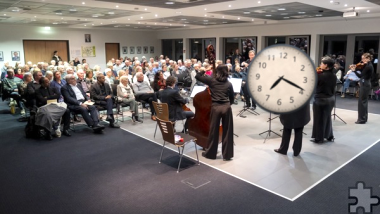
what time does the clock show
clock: 7:19
